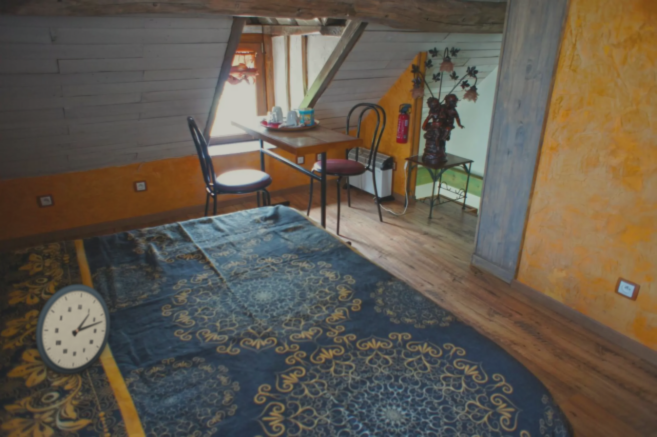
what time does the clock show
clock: 1:12
